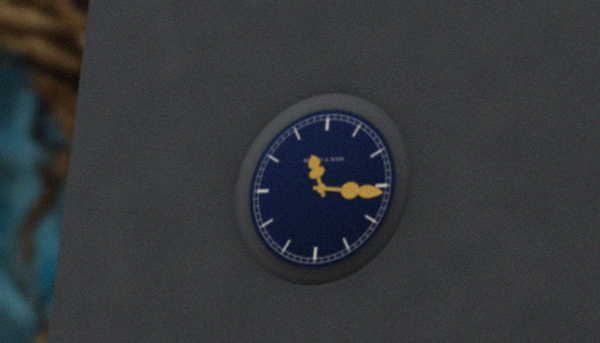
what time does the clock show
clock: 11:16
